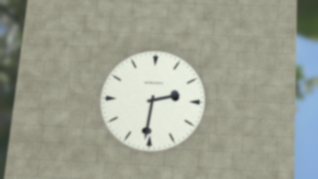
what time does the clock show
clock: 2:31
